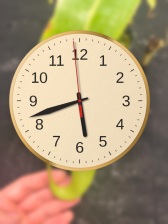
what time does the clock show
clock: 5:41:59
